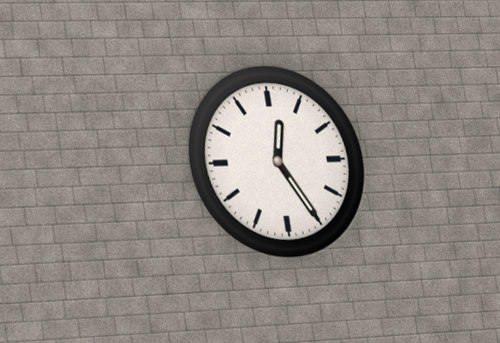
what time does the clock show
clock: 12:25
